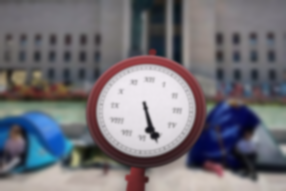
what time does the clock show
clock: 5:26
